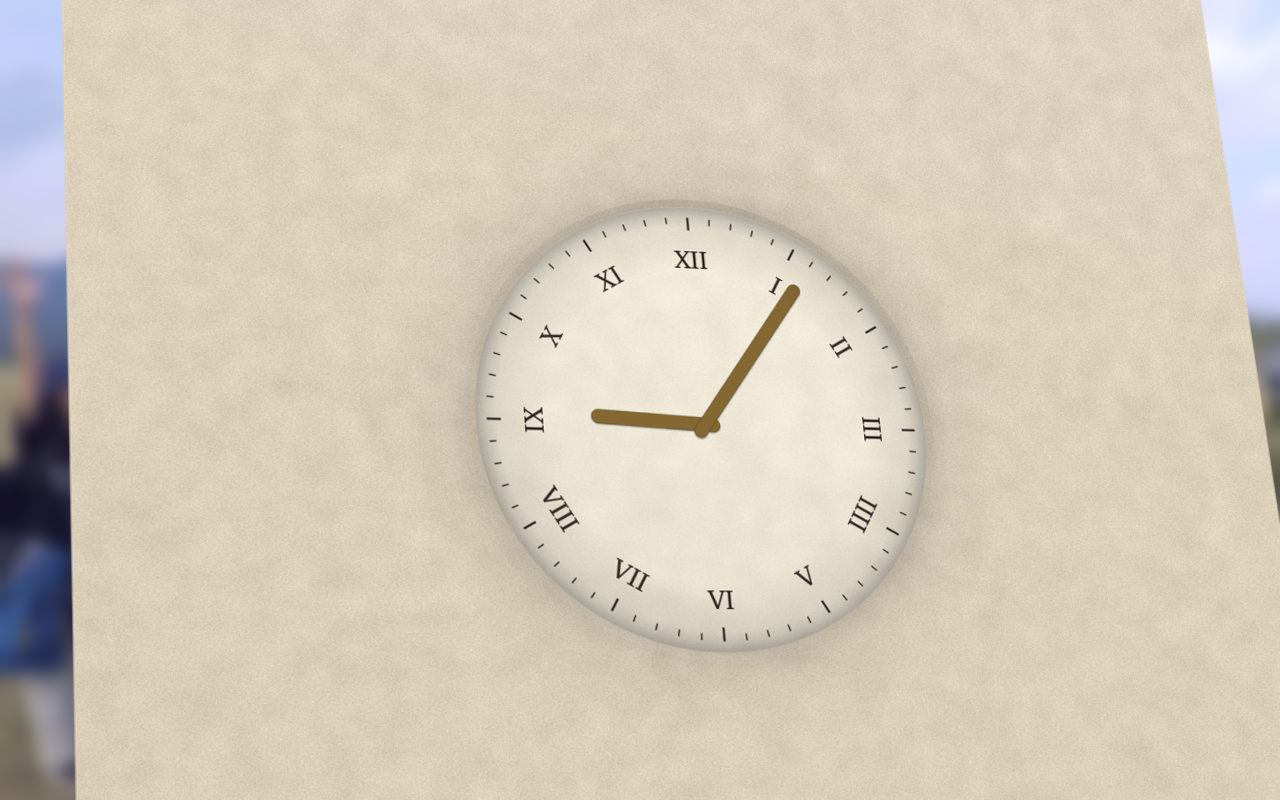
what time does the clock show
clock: 9:06
